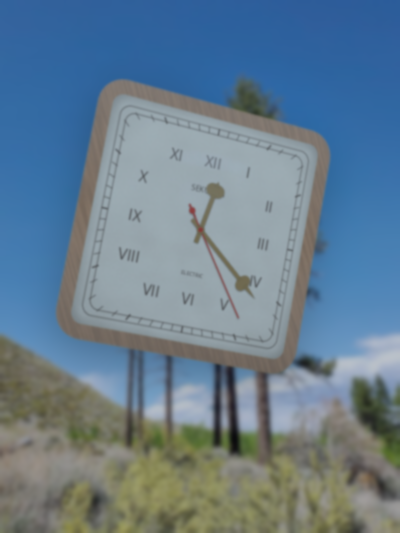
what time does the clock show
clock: 12:21:24
